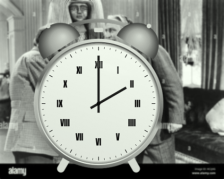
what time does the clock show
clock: 2:00
